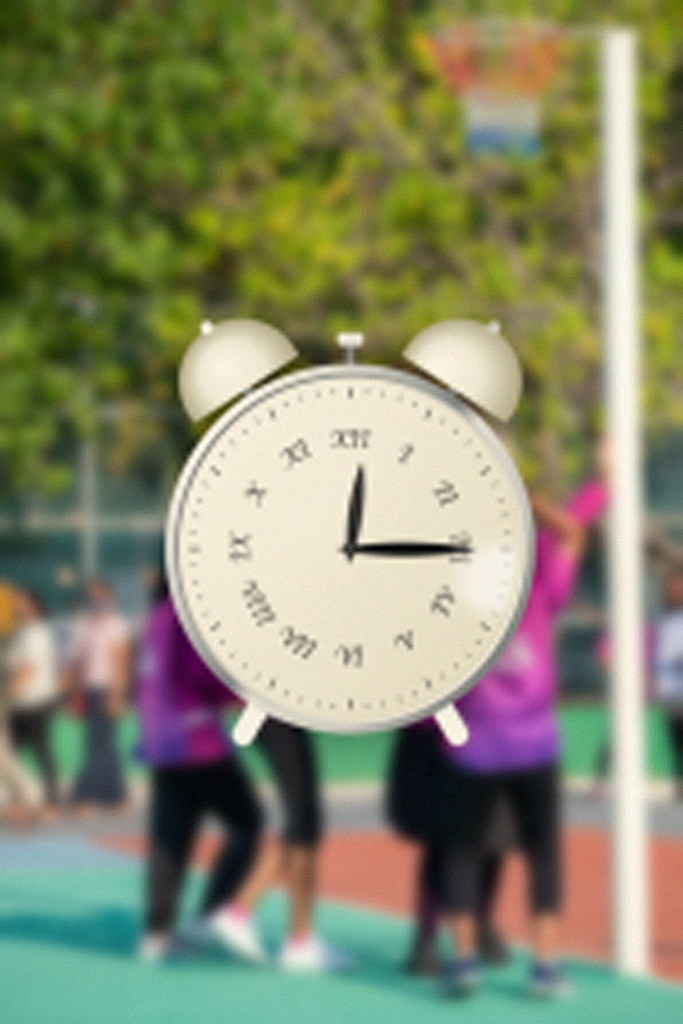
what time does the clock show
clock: 12:15
